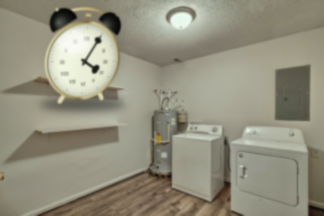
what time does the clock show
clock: 4:05
